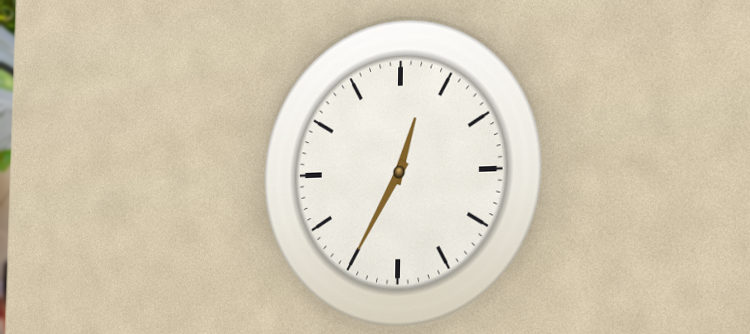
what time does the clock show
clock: 12:35
